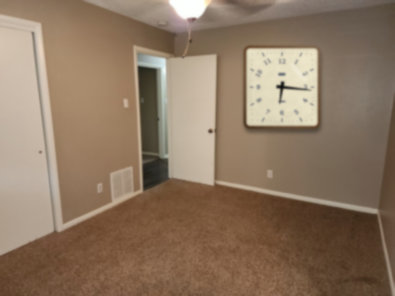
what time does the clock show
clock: 6:16
